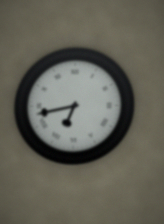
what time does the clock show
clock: 6:43
